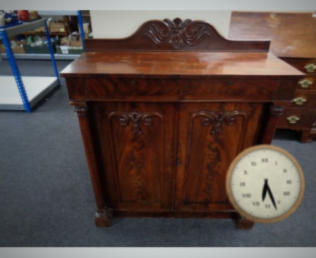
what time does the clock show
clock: 6:27
